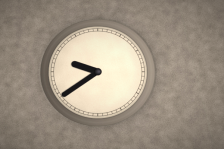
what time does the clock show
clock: 9:39
